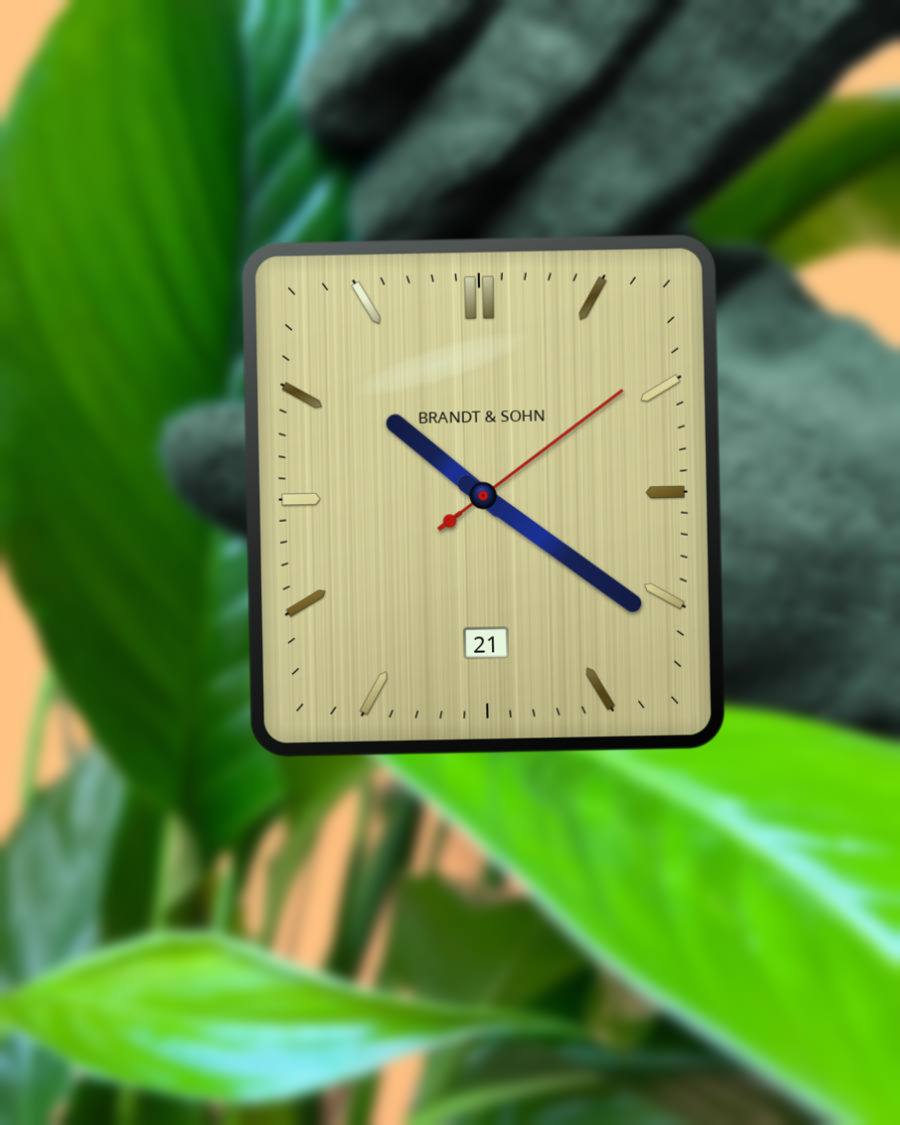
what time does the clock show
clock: 10:21:09
